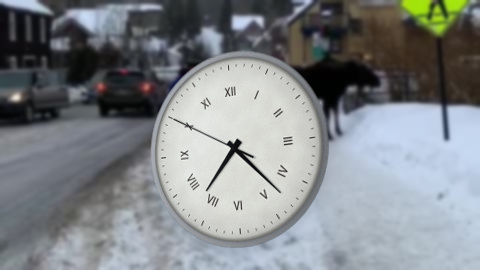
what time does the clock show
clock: 7:22:50
